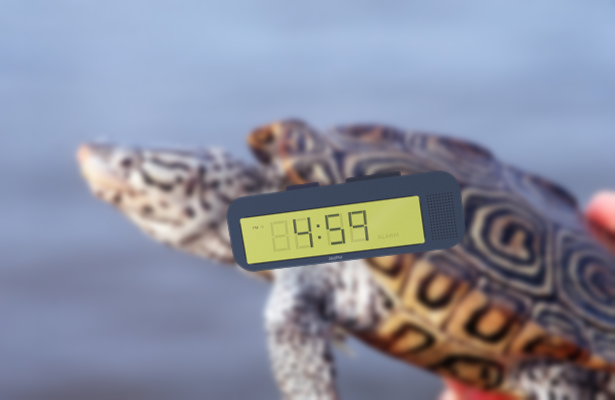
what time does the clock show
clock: 4:59
